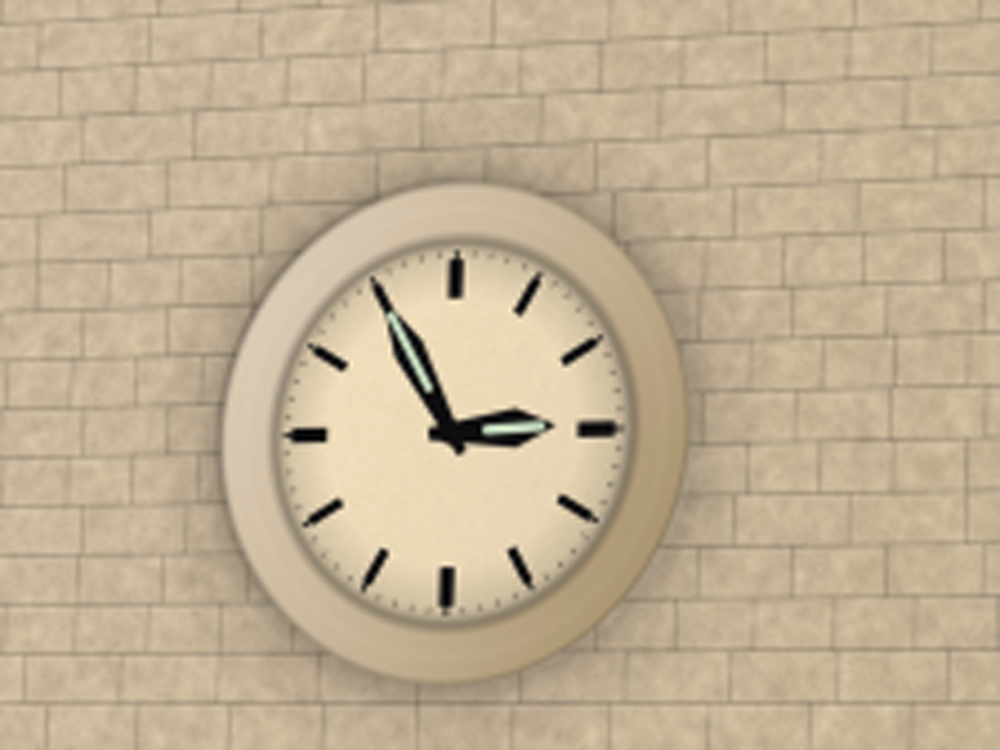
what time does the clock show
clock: 2:55
